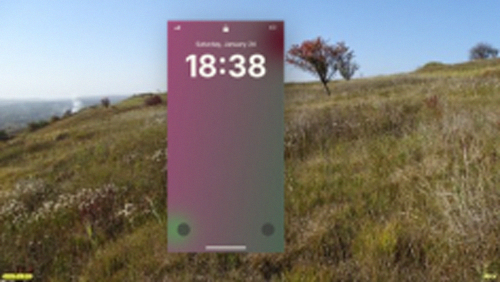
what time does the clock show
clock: 18:38
